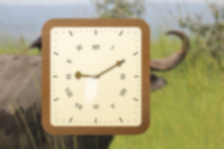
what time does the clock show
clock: 9:10
